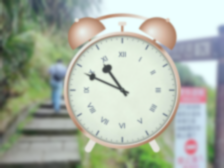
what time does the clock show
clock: 10:49
